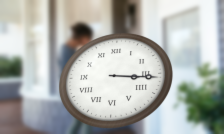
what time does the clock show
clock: 3:16
